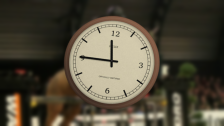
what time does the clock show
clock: 11:45
